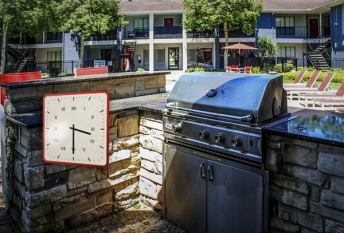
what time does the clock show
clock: 3:30
